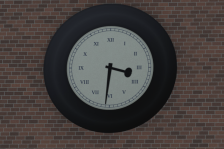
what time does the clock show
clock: 3:31
